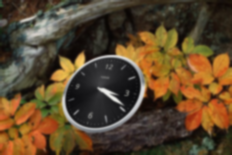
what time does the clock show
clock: 3:19
